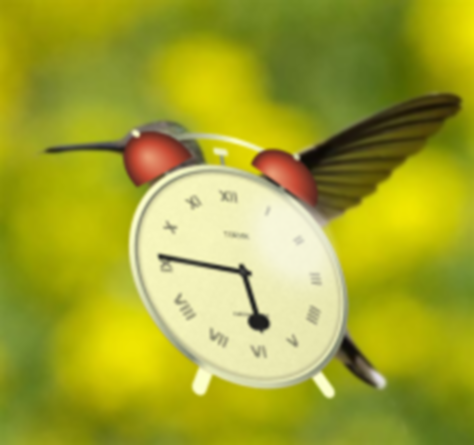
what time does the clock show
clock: 5:46
